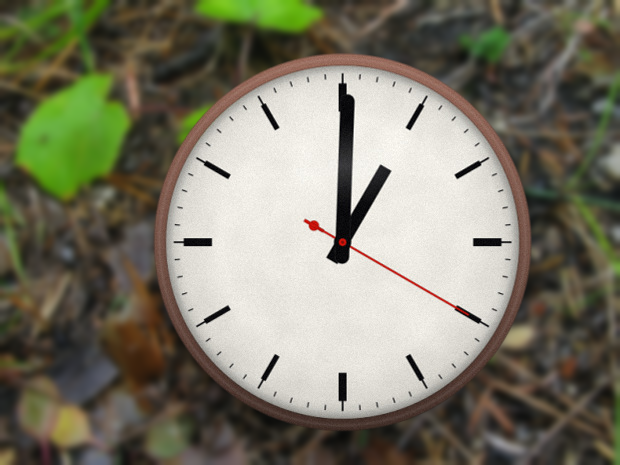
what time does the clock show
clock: 1:00:20
